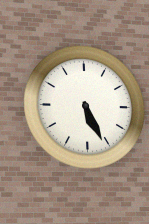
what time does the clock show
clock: 5:26
